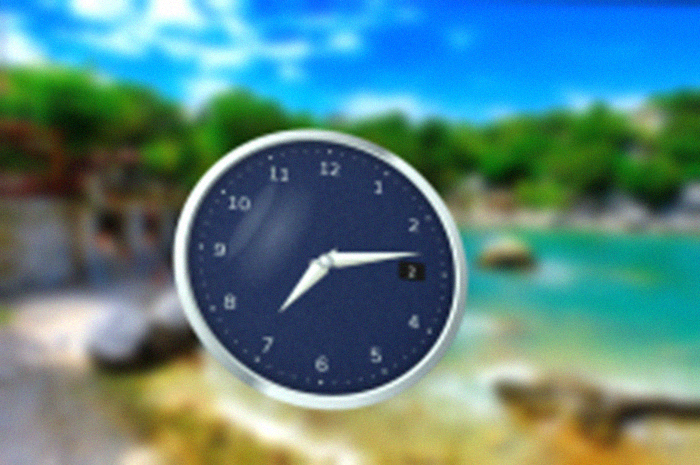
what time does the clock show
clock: 7:13
